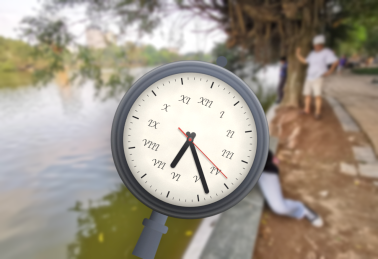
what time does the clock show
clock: 6:23:19
